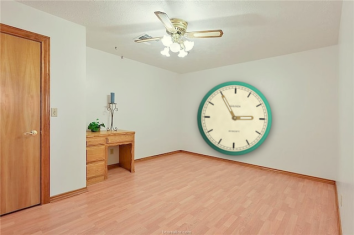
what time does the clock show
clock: 2:55
